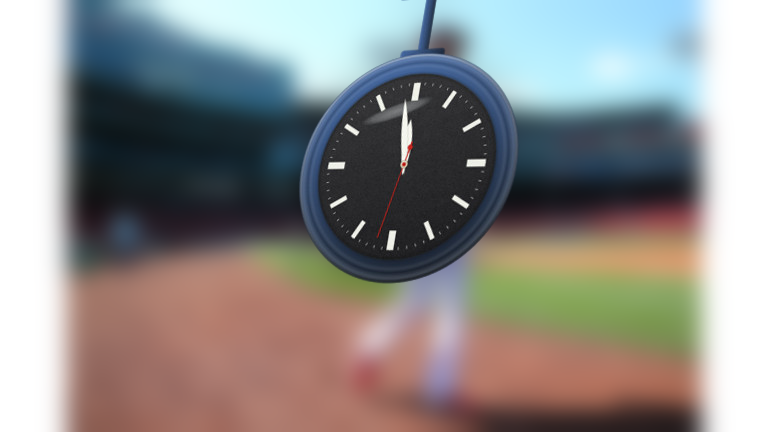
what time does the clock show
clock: 11:58:32
